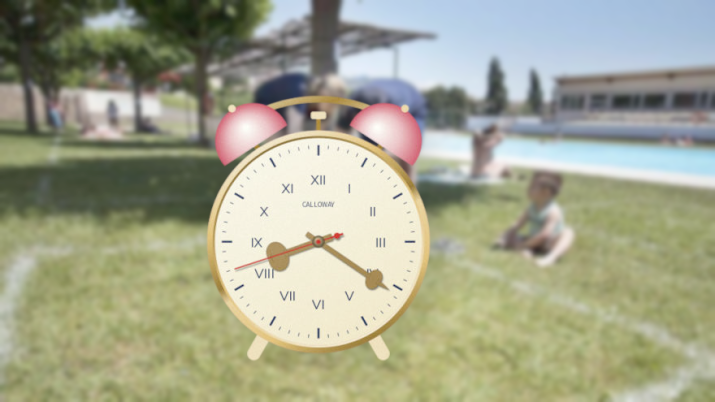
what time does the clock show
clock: 8:20:42
